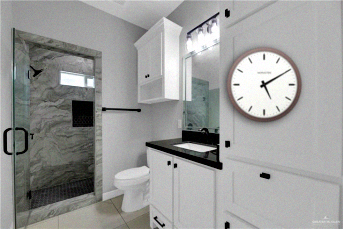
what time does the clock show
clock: 5:10
